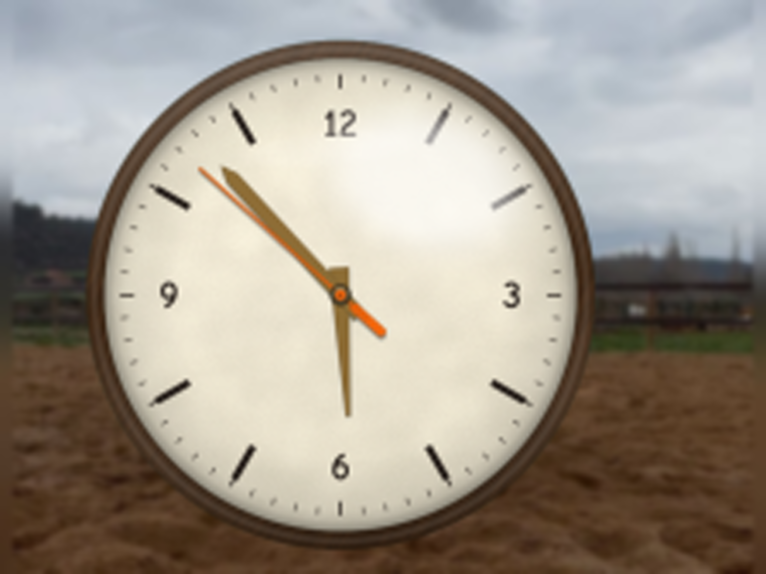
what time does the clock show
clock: 5:52:52
